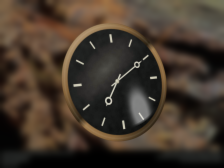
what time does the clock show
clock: 7:10
